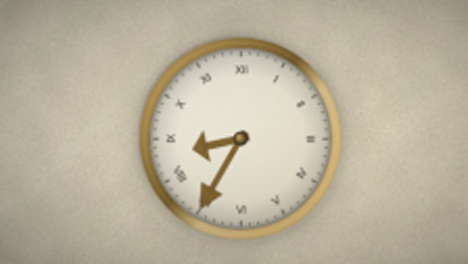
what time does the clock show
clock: 8:35
